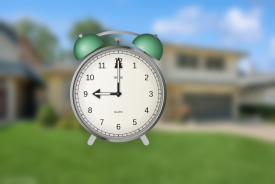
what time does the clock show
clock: 9:00
